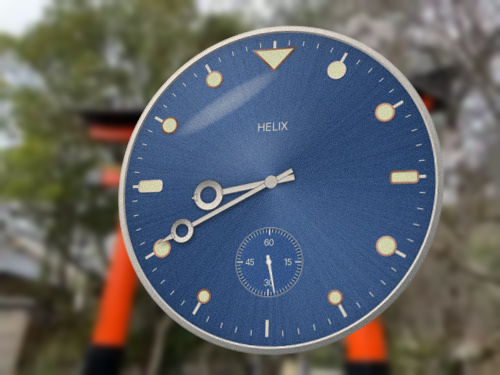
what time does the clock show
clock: 8:40:28
